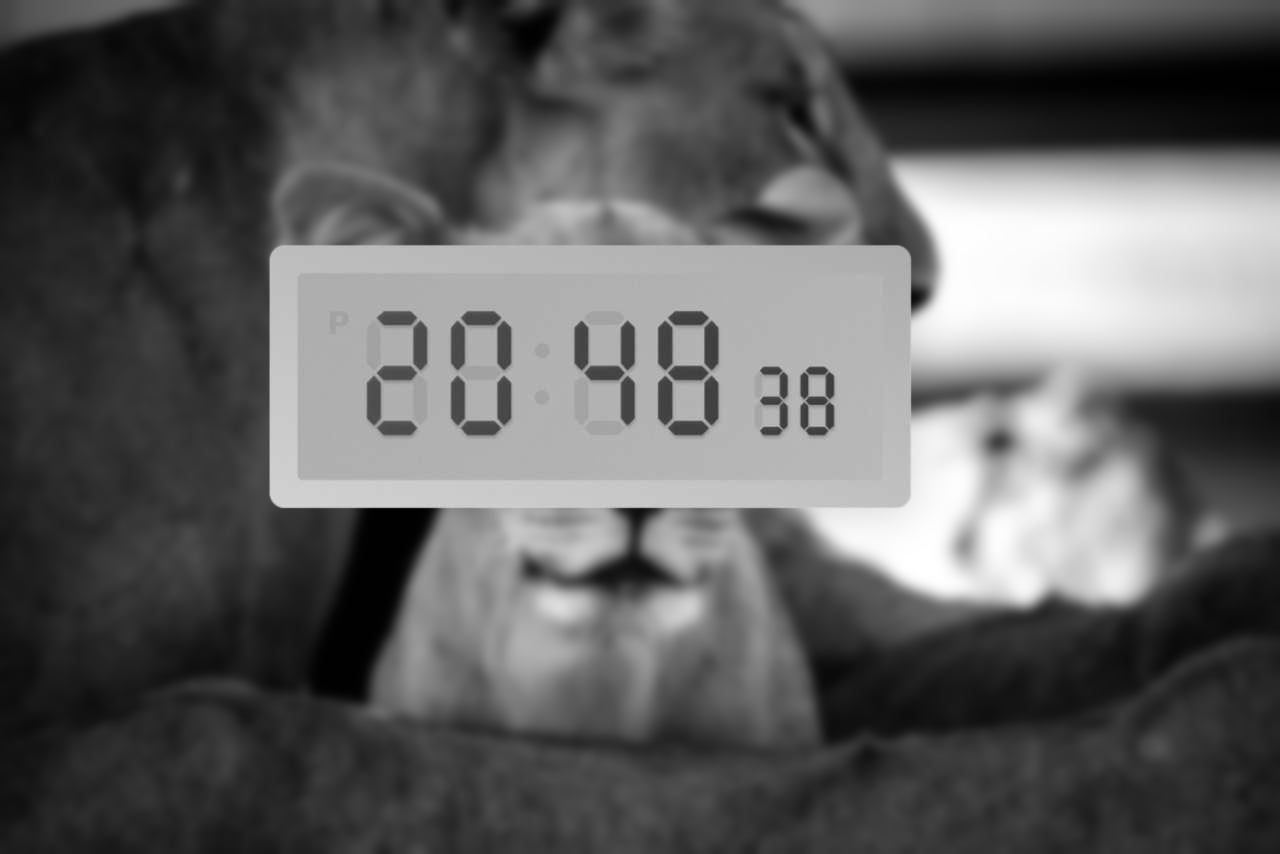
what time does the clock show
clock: 20:48:38
